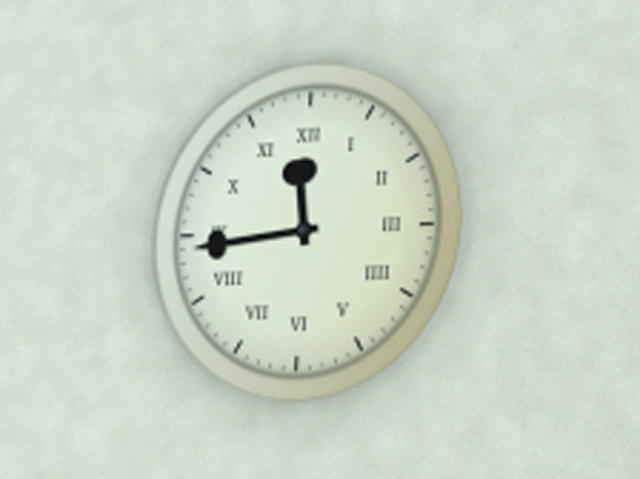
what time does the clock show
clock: 11:44
